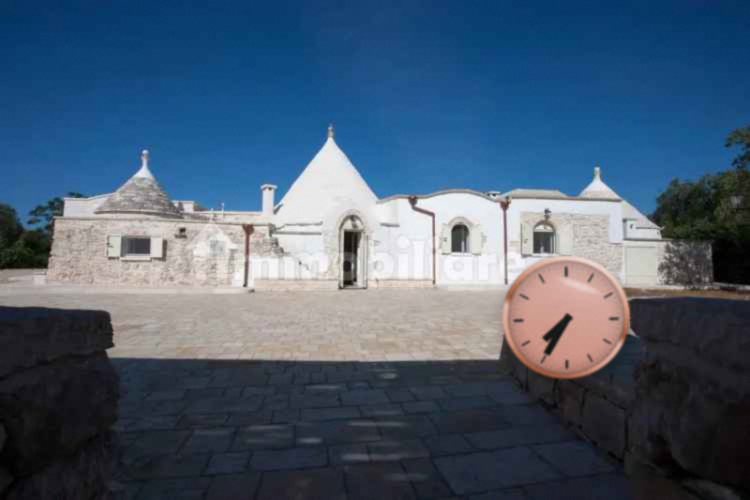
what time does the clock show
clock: 7:35
